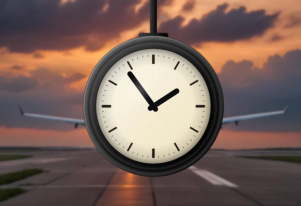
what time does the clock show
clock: 1:54
